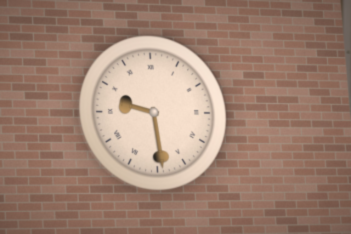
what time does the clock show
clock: 9:29
